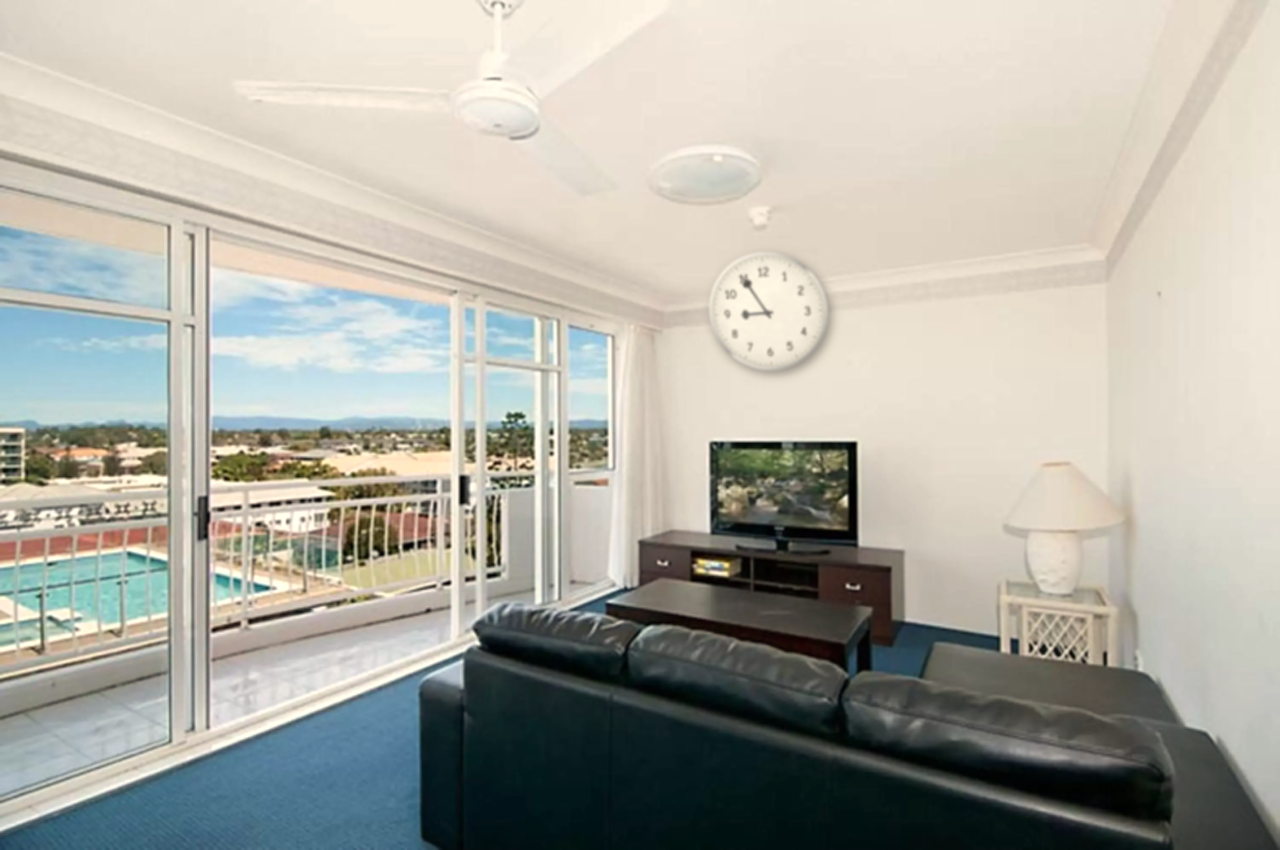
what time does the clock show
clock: 8:55
